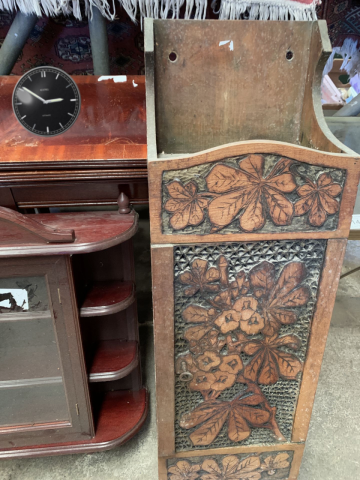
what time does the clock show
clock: 2:51
